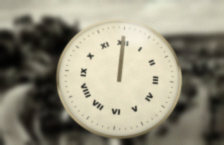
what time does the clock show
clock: 12:00
